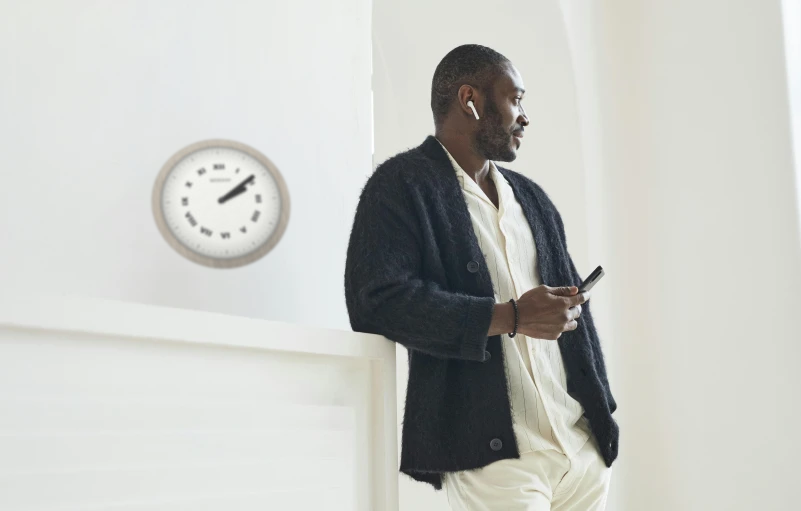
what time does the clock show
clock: 2:09
